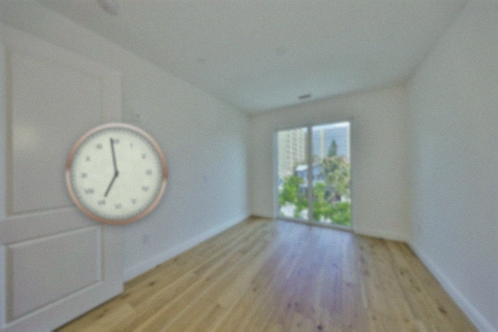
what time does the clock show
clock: 6:59
